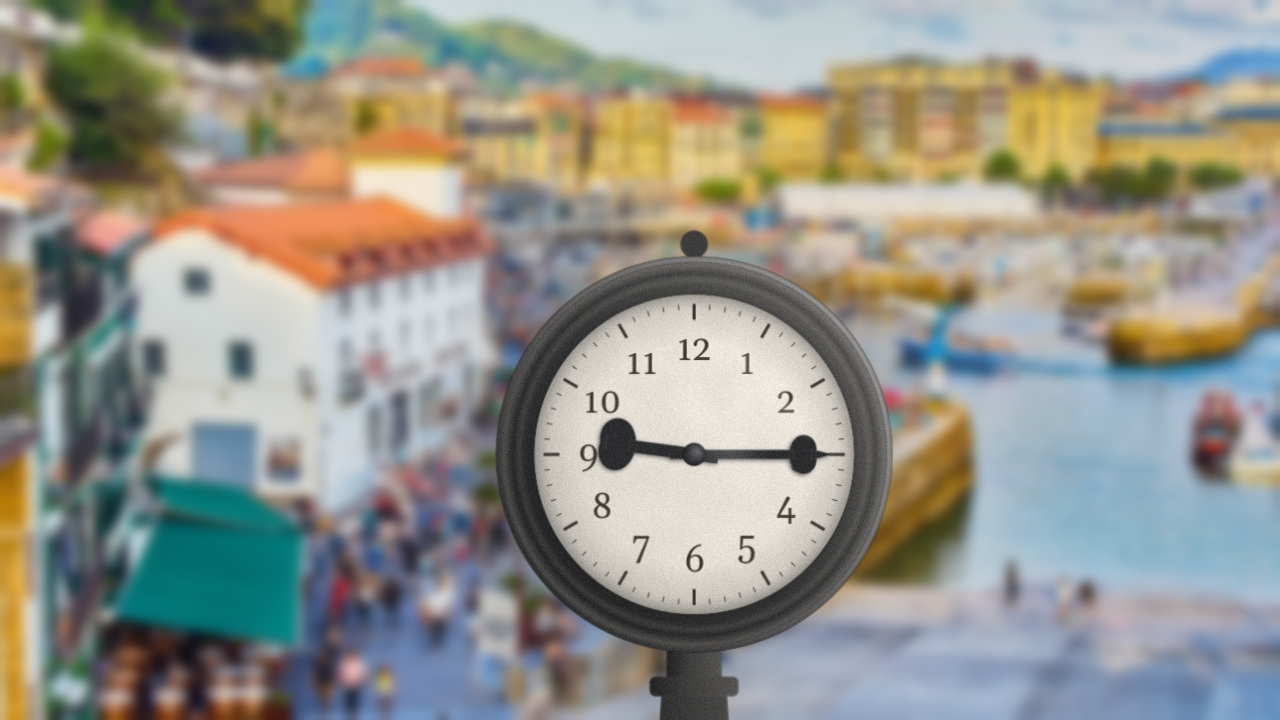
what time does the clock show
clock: 9:15
